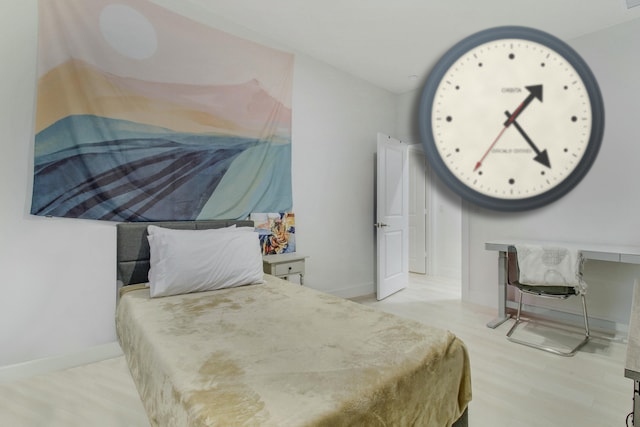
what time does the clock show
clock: 1:23:36
